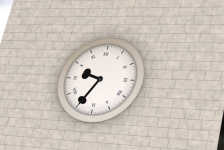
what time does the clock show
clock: 9:35
